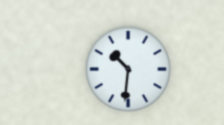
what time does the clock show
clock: 10:31
